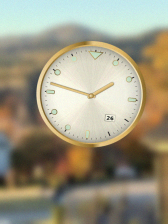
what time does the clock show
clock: 1:47
